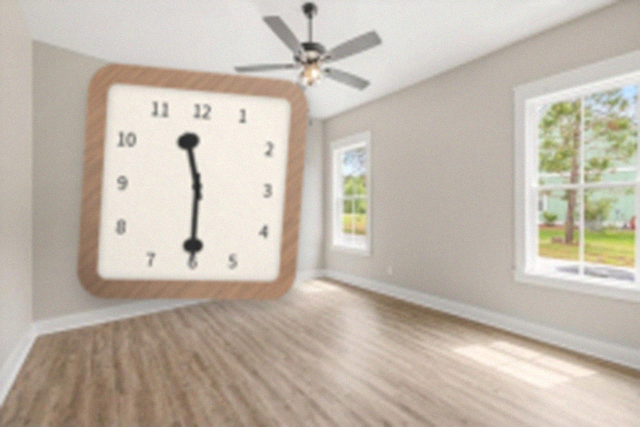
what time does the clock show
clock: 11:30
